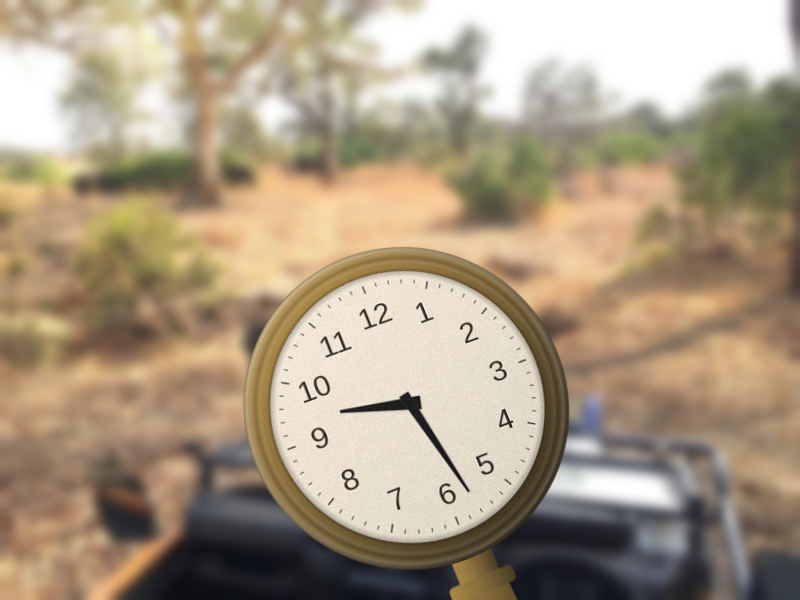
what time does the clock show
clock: 9:28
